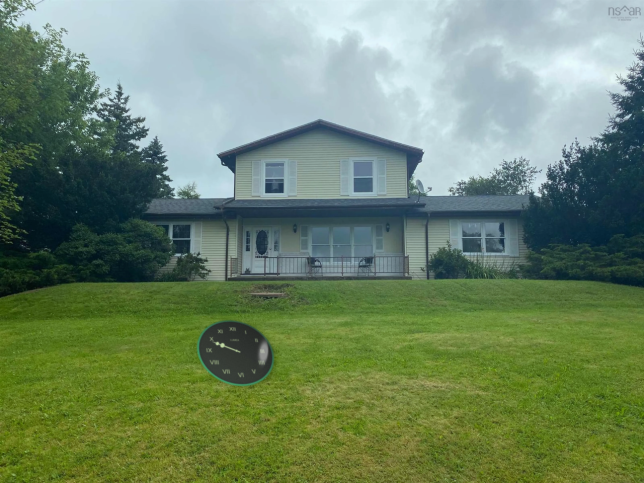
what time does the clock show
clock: 9:49
